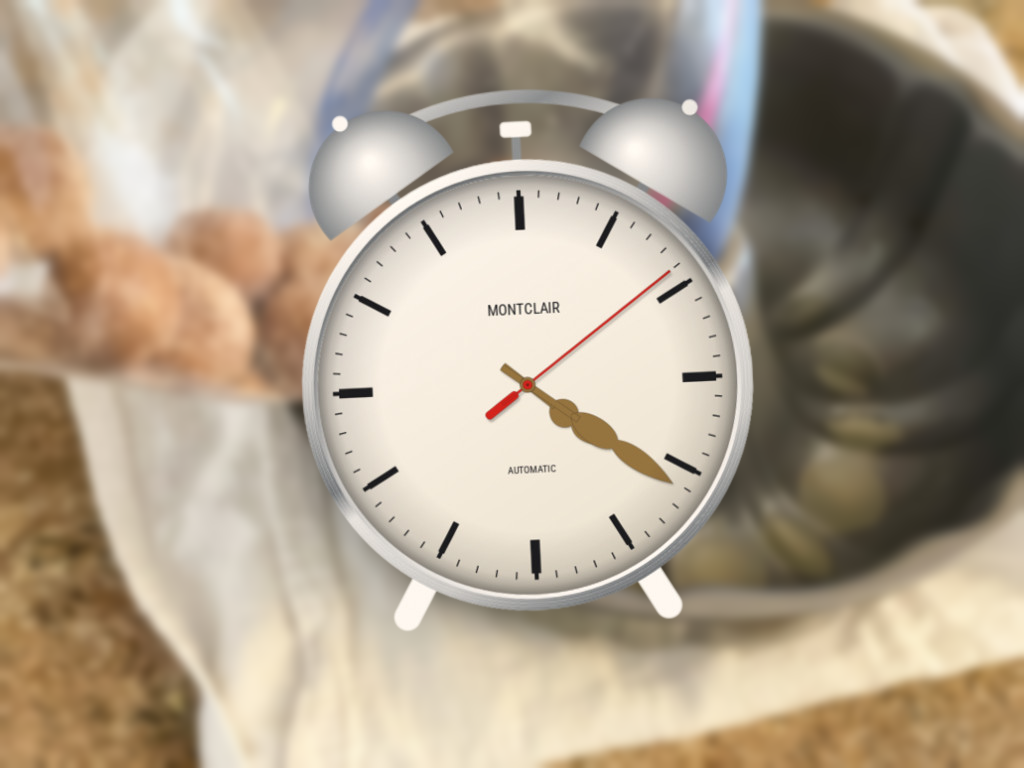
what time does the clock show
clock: 4:21:09
